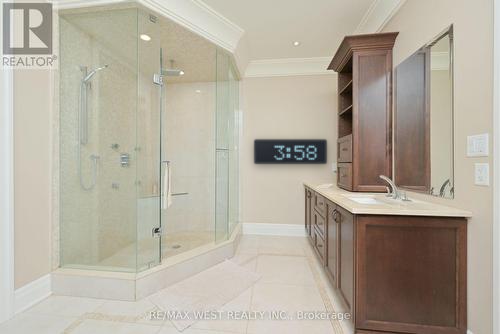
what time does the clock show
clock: 3:58
